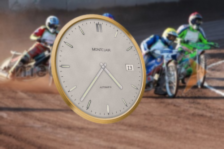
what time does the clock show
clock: 4:37
